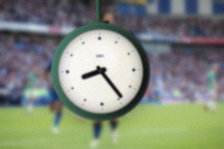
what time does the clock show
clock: 8:24
